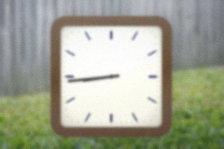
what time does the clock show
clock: 8:44
